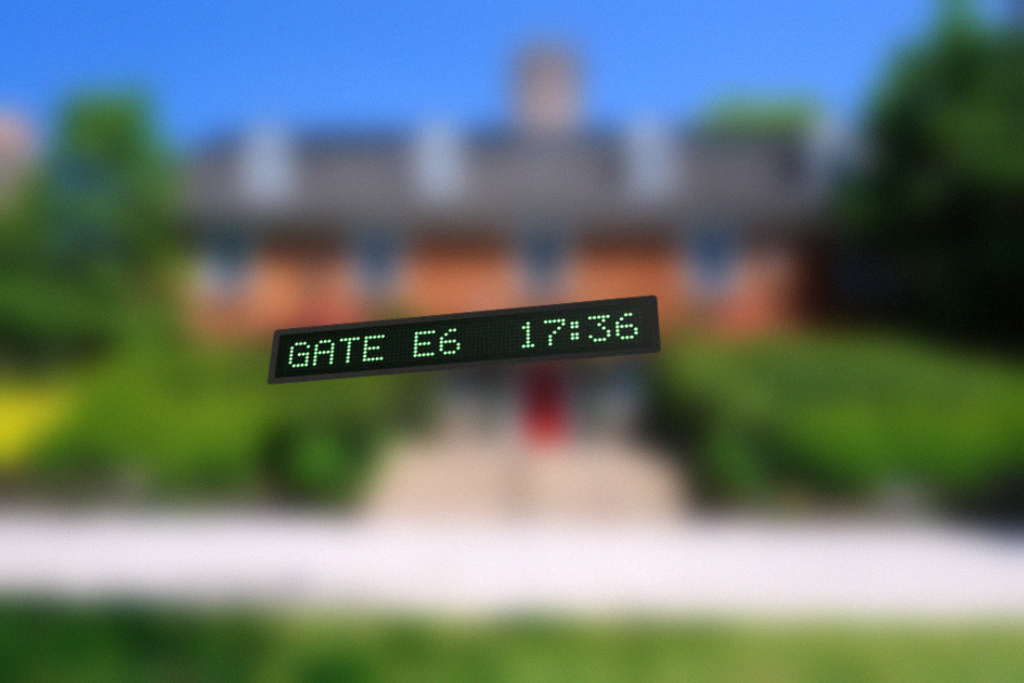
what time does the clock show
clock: 17:36
